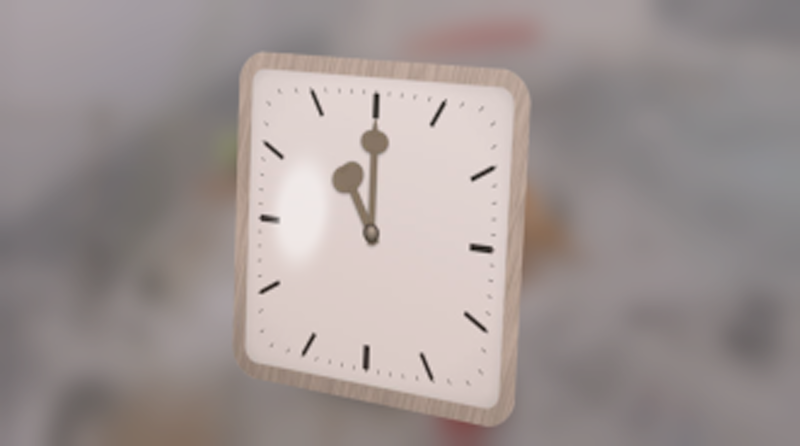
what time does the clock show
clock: 11:00
